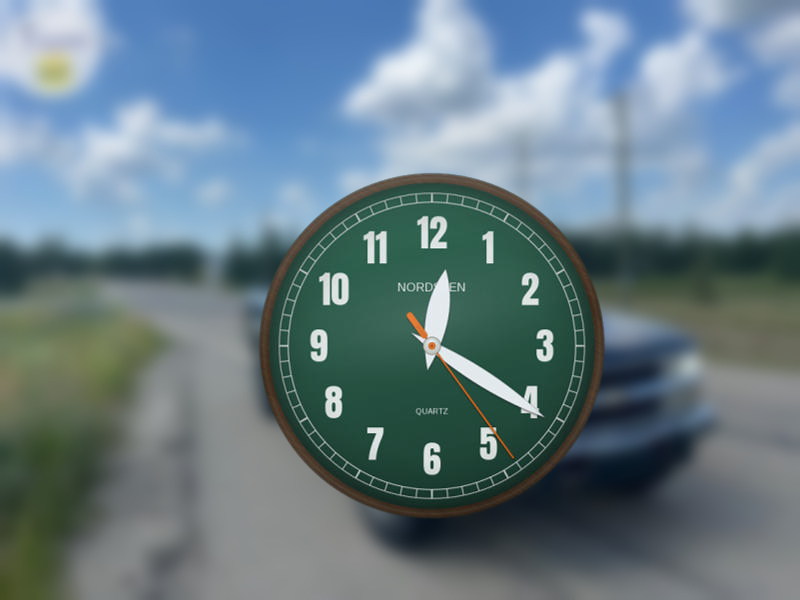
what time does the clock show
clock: 12:20:24
